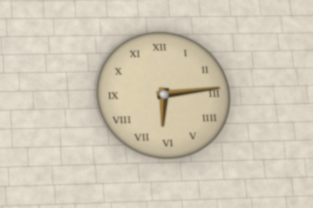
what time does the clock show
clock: 6:14
